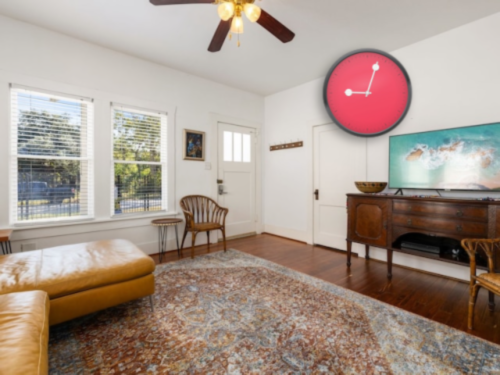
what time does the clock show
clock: 9:03
